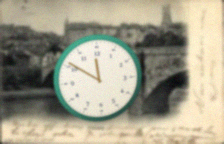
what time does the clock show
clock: 11:51
